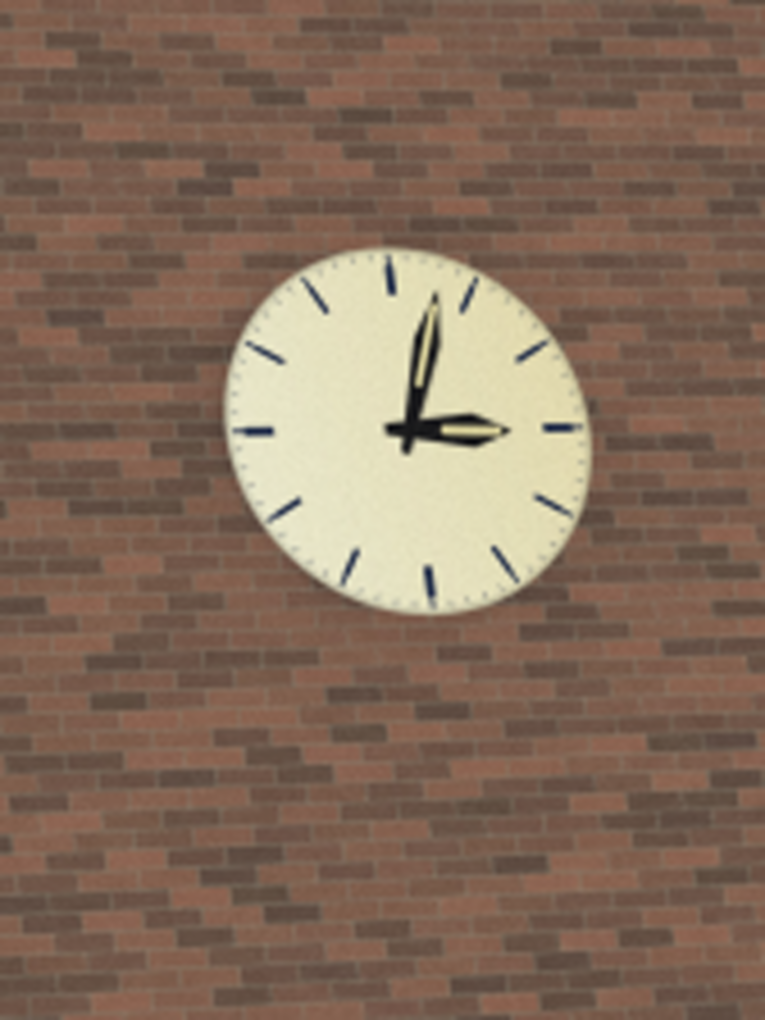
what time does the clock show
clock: 3:03
